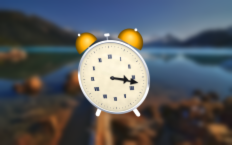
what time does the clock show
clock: 3:17
